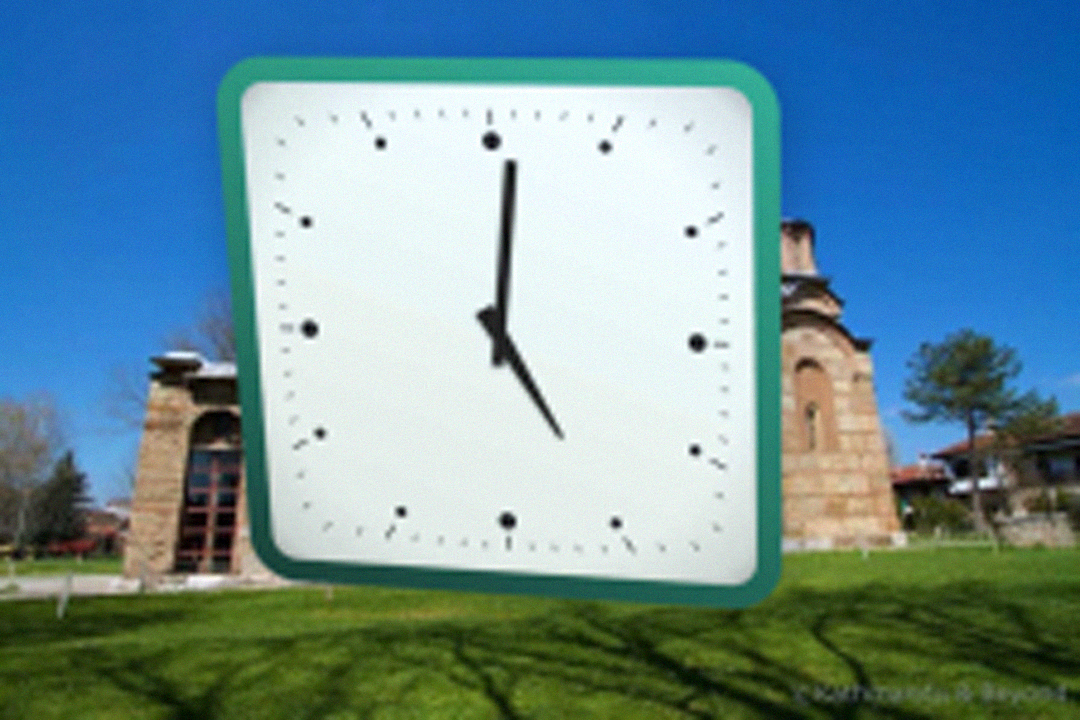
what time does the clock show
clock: 5:01
